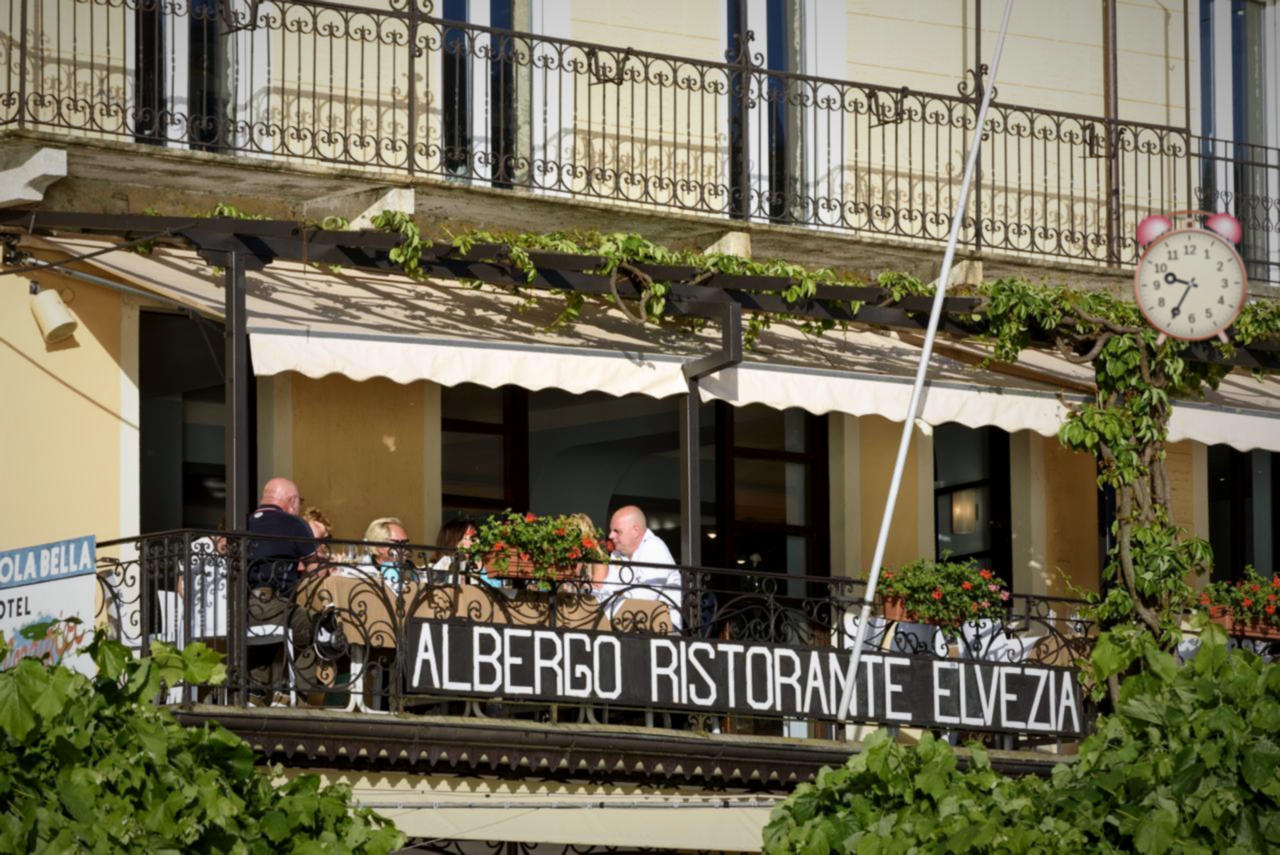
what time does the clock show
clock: 9:35
